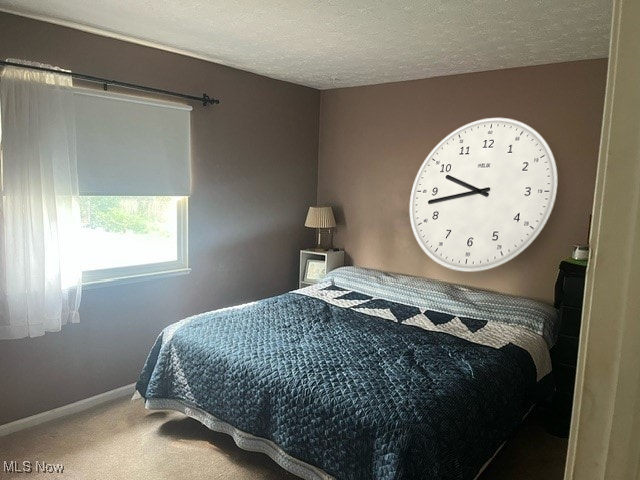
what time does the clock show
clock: 9:43
